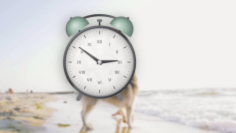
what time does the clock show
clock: 2:51
